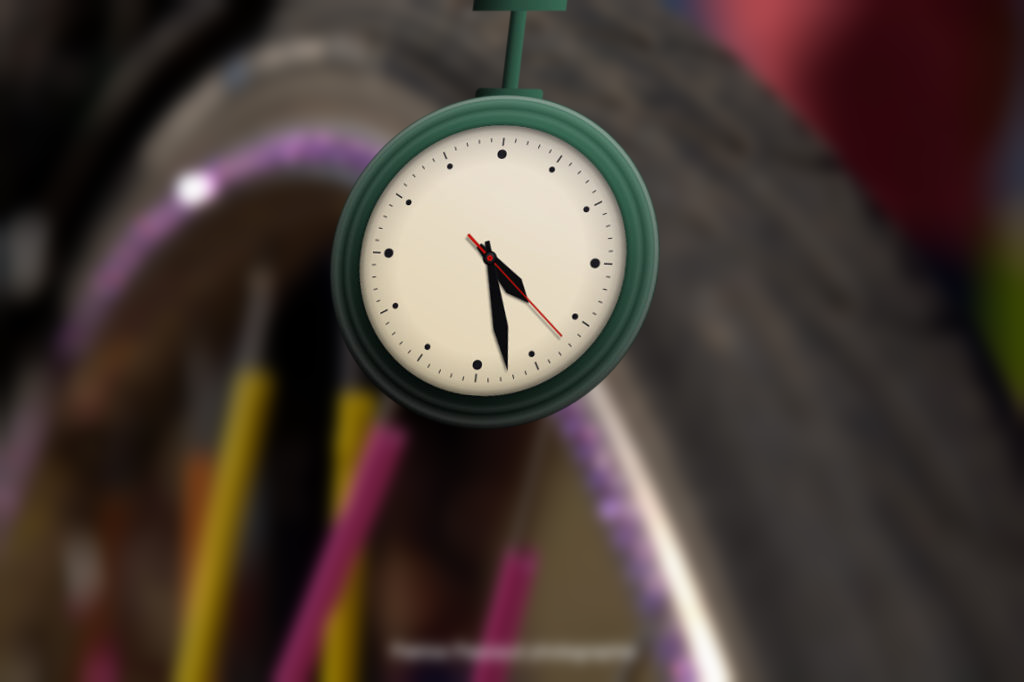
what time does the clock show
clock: 4:27:22
